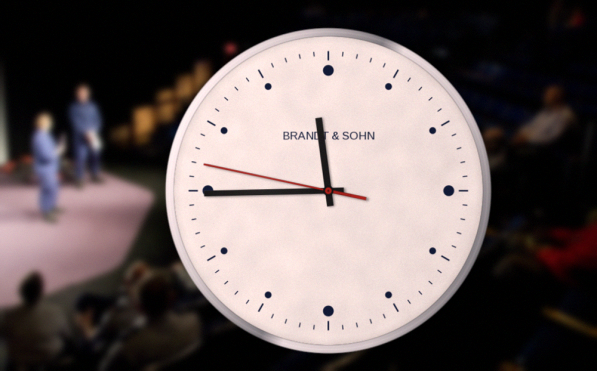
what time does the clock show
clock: 11:44:47
